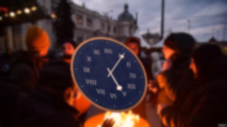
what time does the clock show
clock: 5:06
